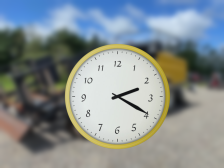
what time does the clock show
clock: 2:20
